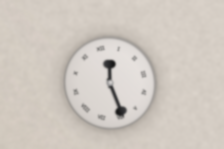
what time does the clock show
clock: 12:29
